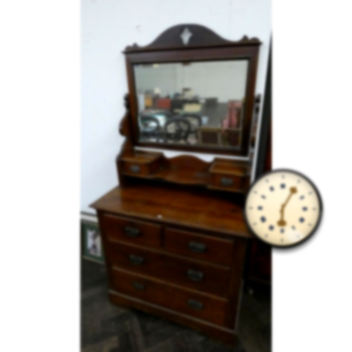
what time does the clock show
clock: 6:05
